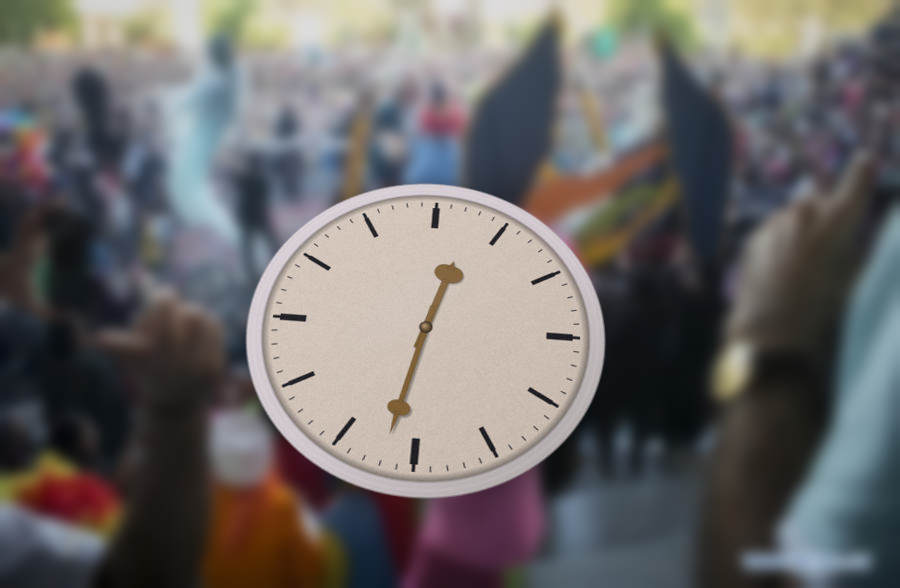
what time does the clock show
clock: 12:32
